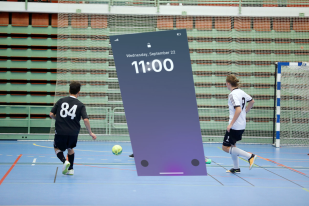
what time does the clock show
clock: 11:00
